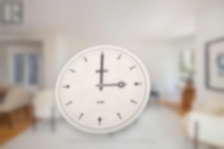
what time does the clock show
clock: 3:00
